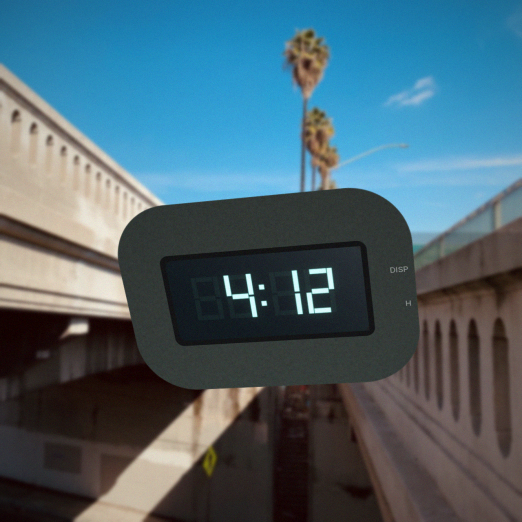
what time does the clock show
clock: 4:12
